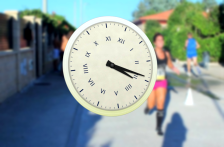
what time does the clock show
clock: 3:14
